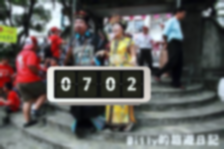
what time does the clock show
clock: 7:02
